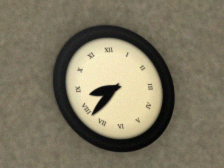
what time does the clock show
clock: 8:38
